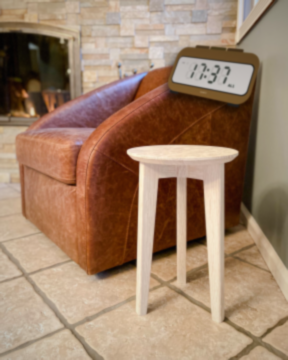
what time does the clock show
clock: 17:37
